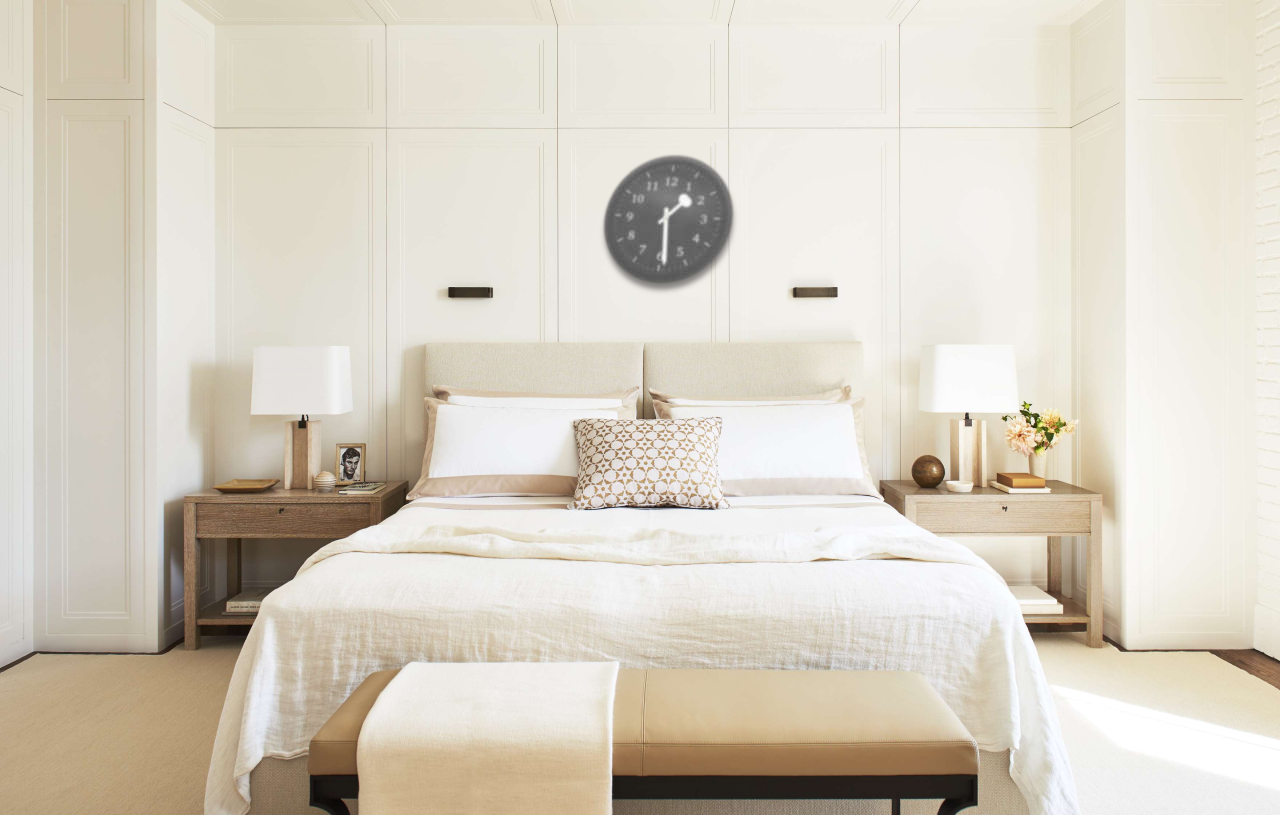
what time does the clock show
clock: 1:29
